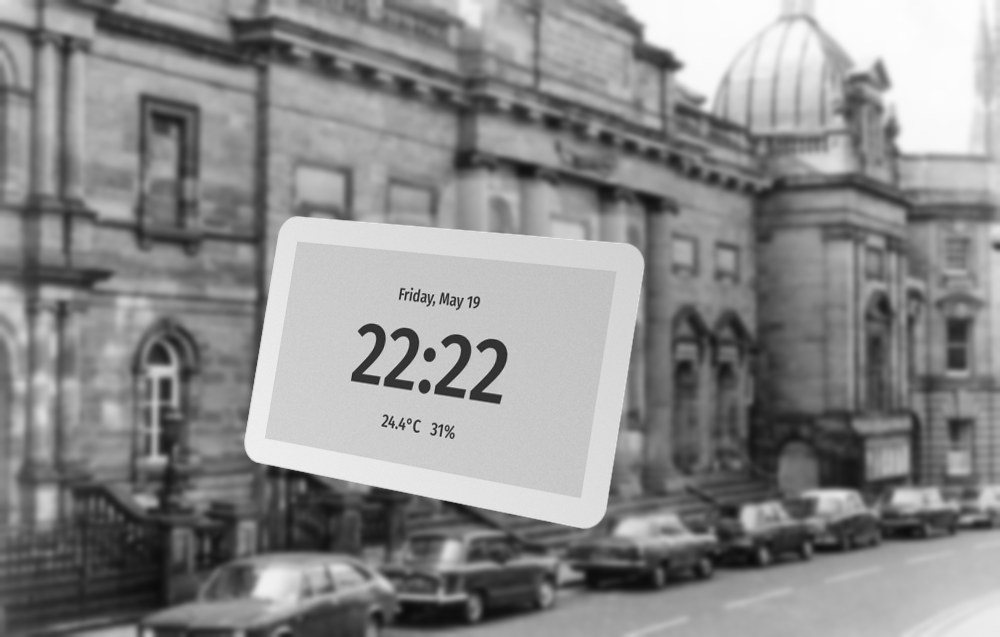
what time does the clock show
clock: 22:22
